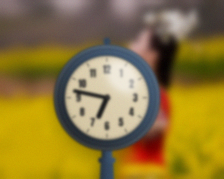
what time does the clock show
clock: 6:47
